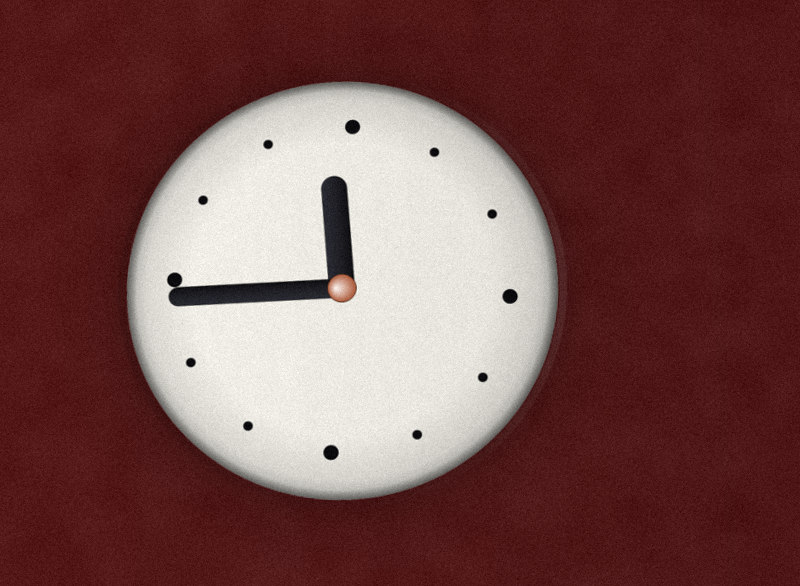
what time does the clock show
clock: 11:44
